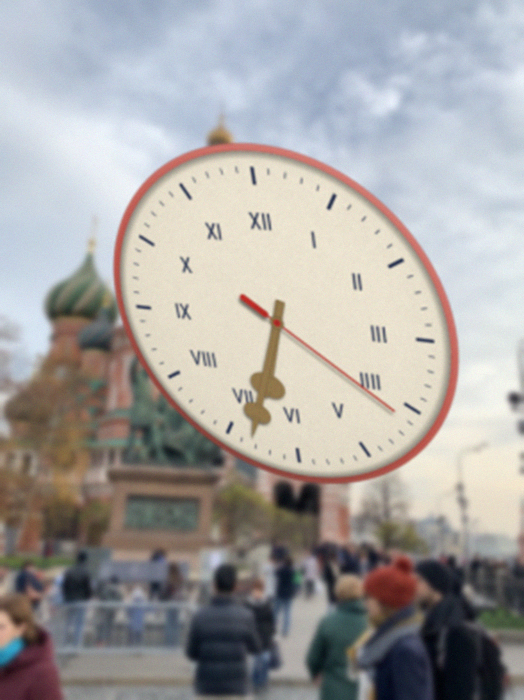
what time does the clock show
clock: 6:33:21
